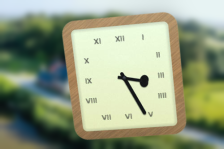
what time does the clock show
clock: 3:26
